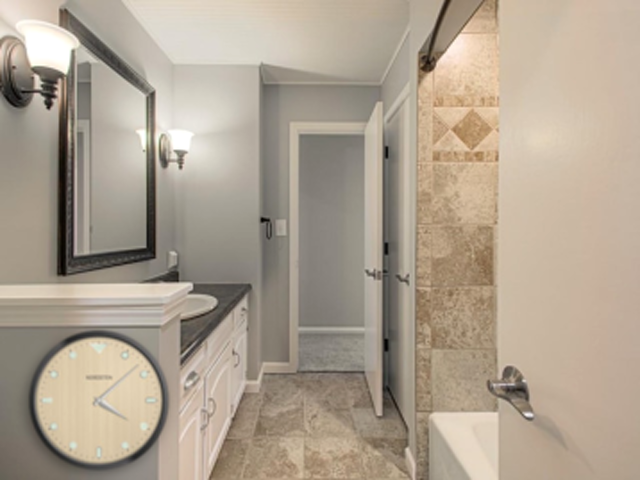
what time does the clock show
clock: 4:08
